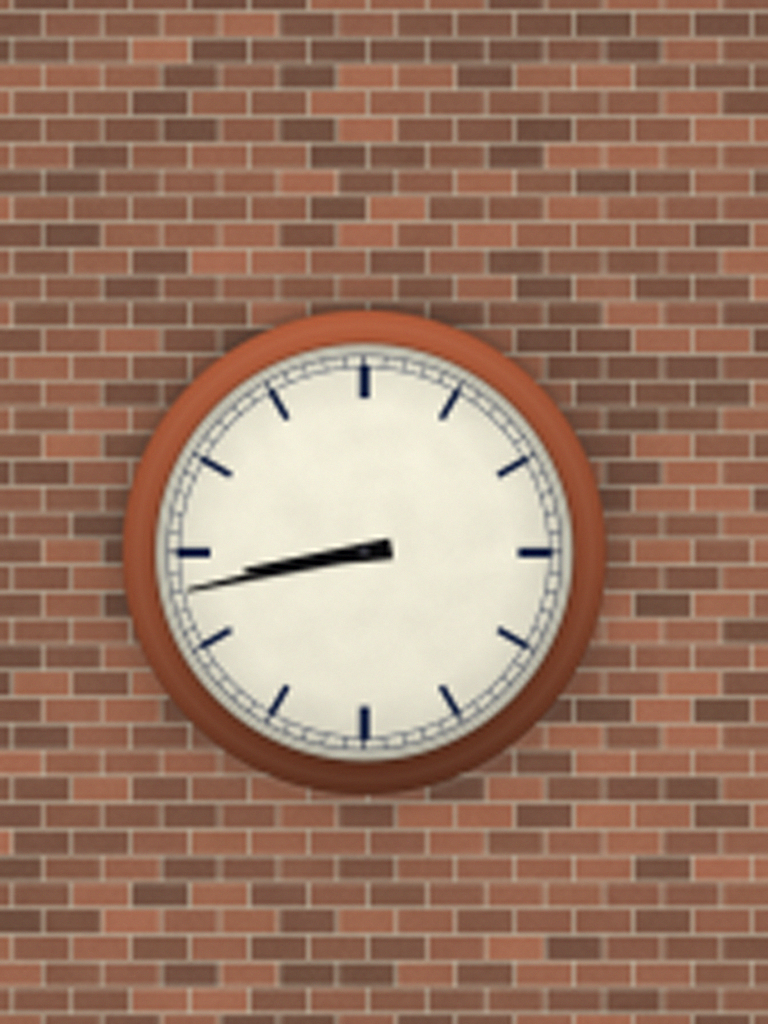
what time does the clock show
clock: 8:43
